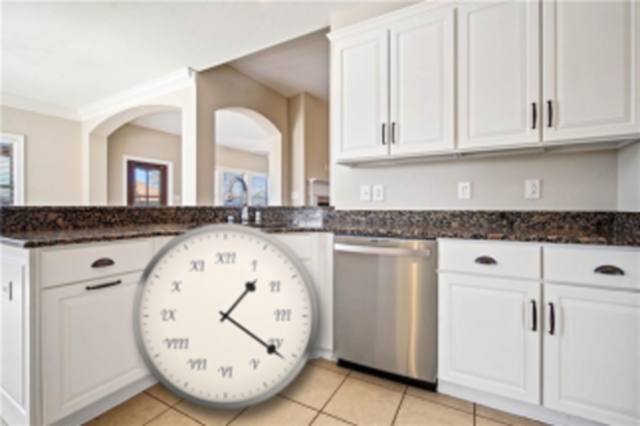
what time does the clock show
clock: 1:21
